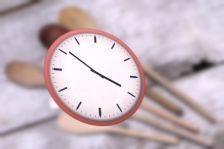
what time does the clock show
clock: 3:51
